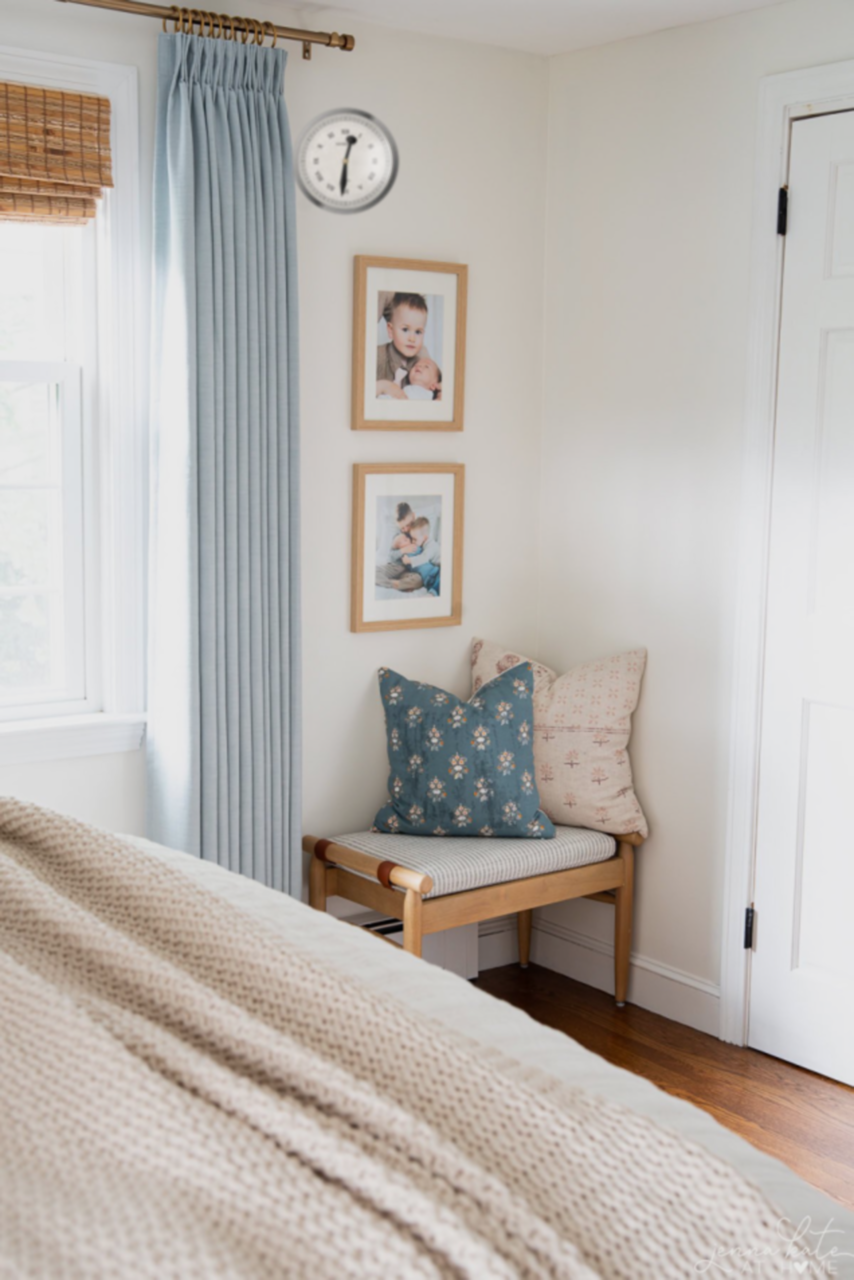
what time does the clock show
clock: 12:31
